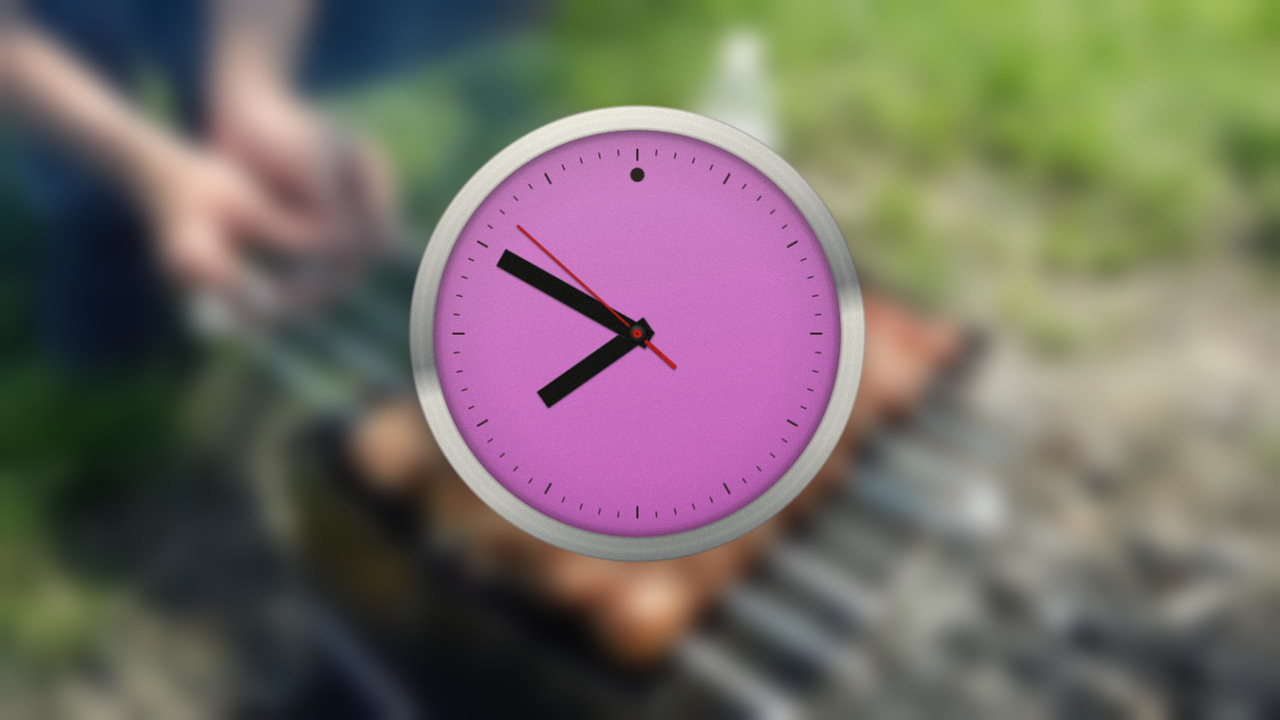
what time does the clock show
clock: 7:49:52
